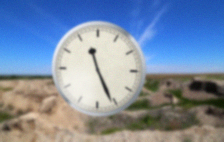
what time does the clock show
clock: 11:26
